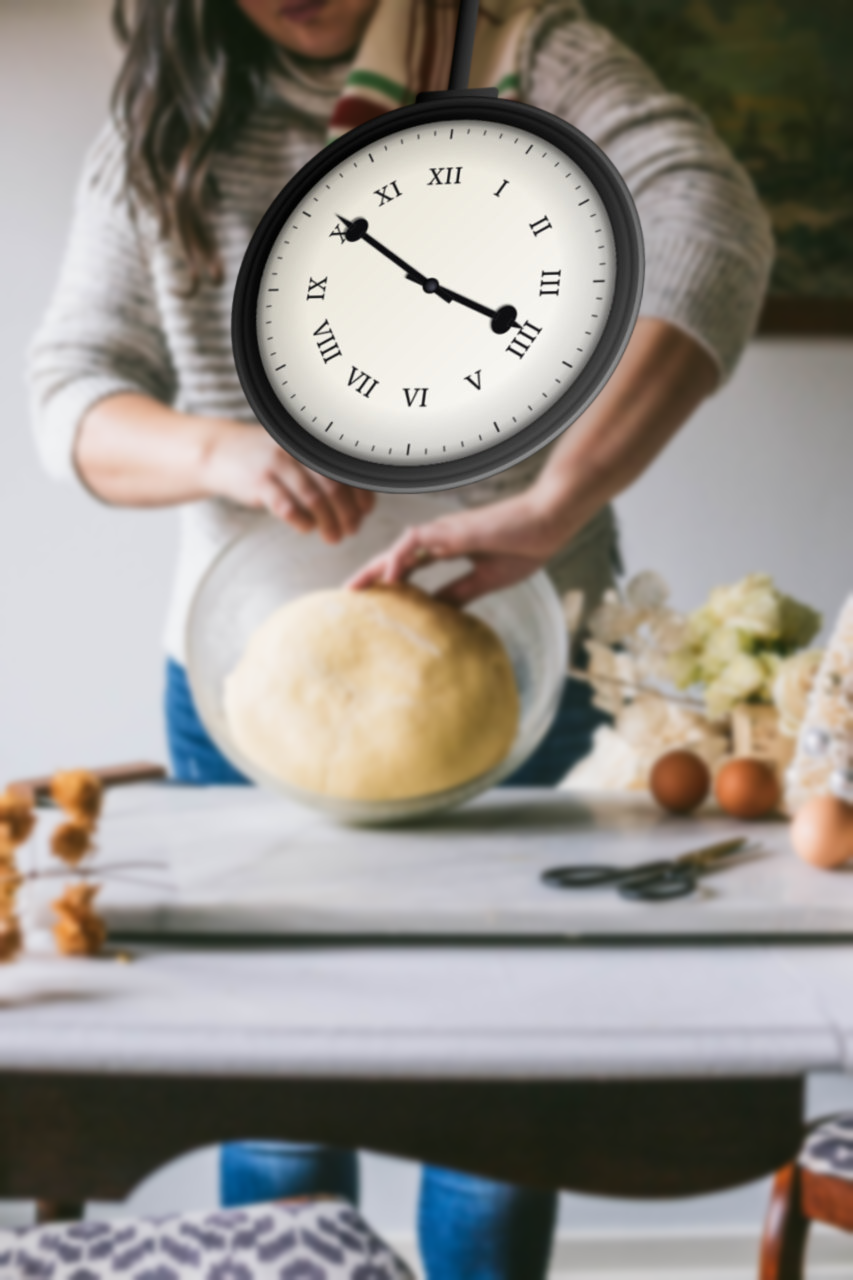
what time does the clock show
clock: 3:51
